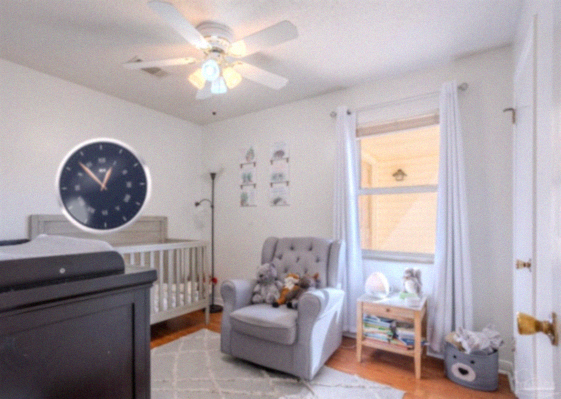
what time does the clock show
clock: 12:53
